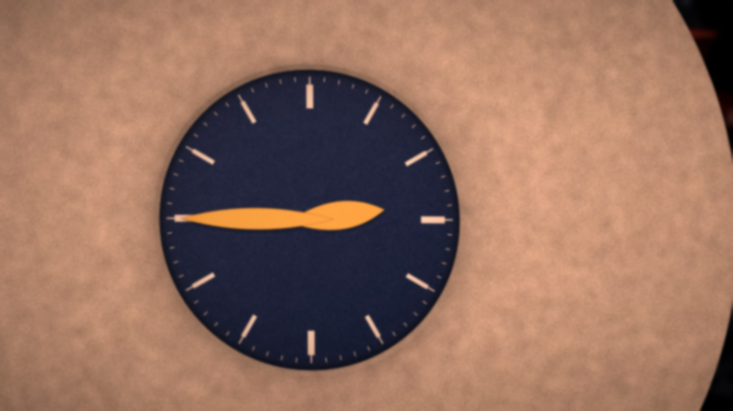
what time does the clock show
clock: 2:45
